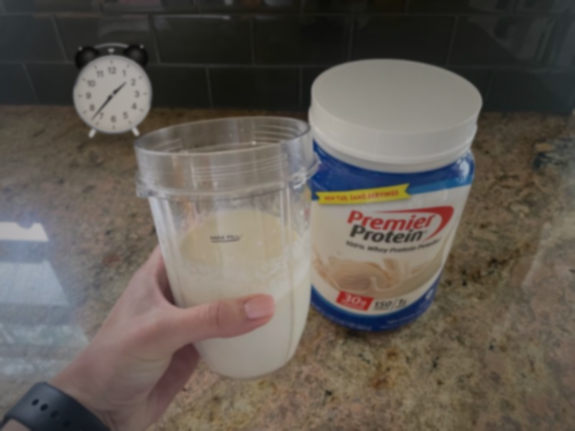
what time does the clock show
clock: 1:37
